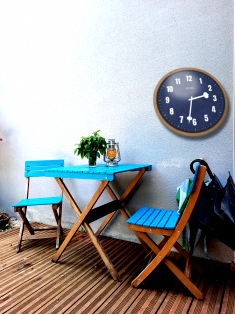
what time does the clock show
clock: 2:32
